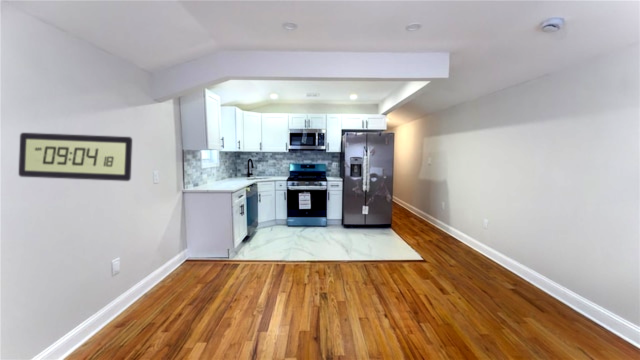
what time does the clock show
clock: 9:04
